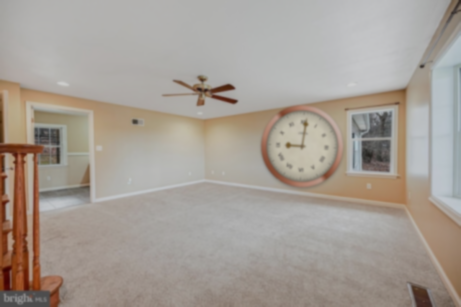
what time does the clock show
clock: 9:01
